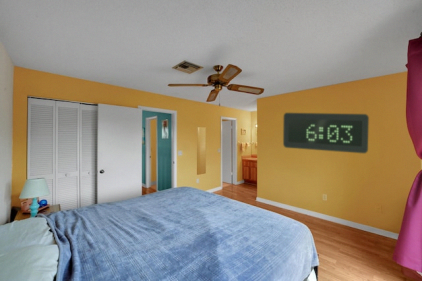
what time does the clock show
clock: 6:03
